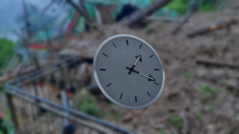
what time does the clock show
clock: 1:19
